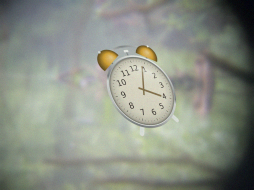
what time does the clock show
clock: 4:04
